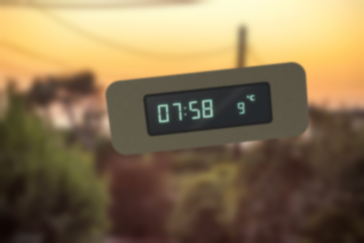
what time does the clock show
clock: 7:58
